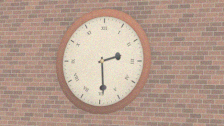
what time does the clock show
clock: 2:29
